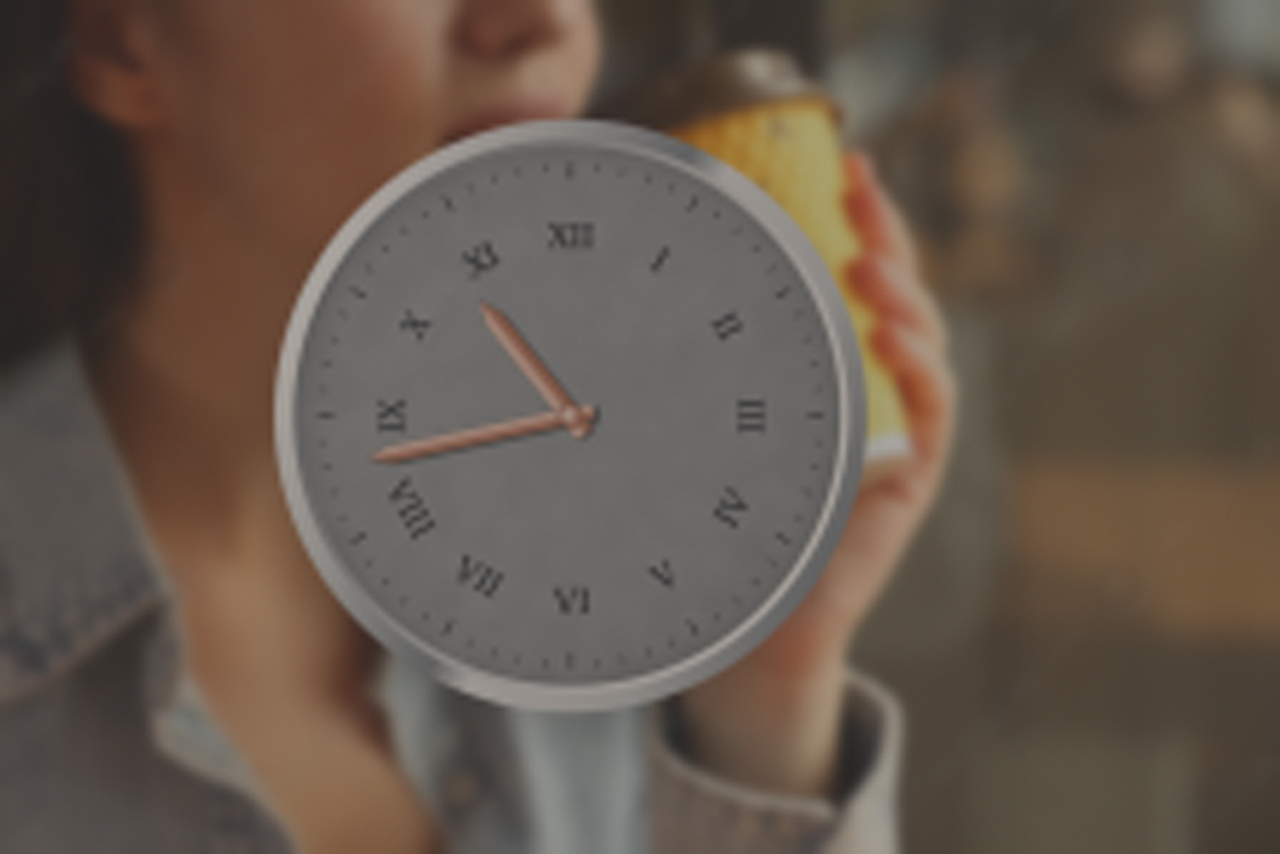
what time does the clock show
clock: 10:43
